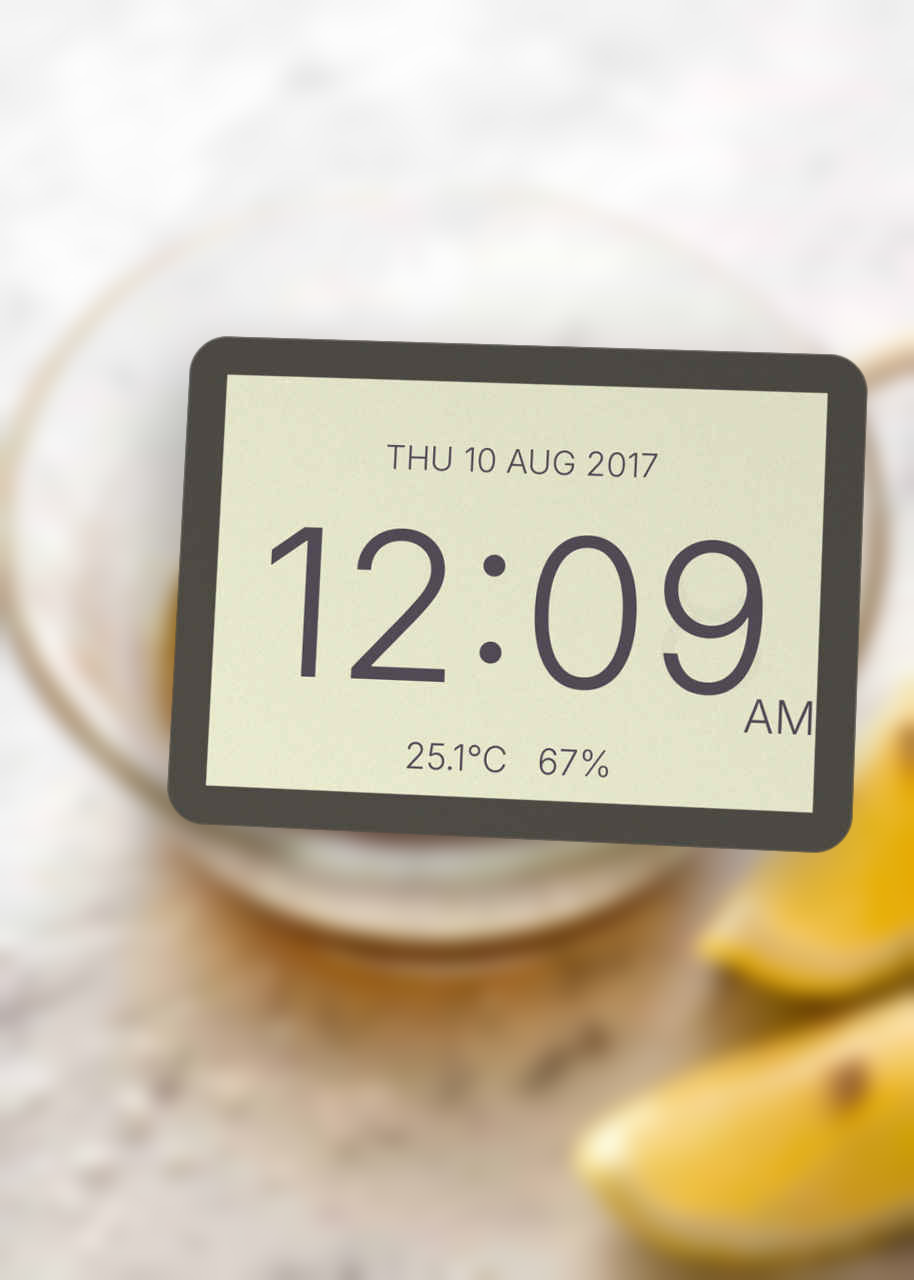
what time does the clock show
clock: 12:09
